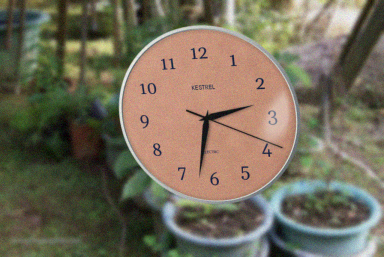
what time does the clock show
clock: 2:32:19
